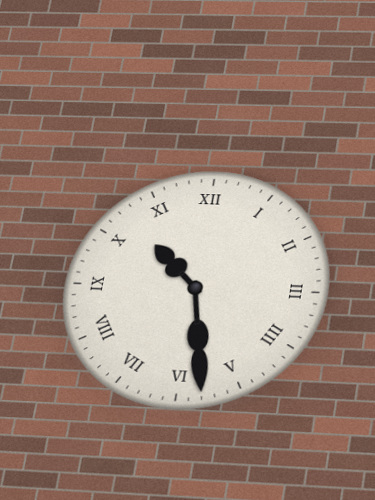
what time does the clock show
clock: 10:28
